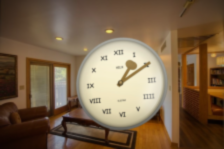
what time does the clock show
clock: 1:10
